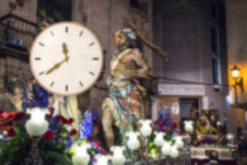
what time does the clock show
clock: 11:39
